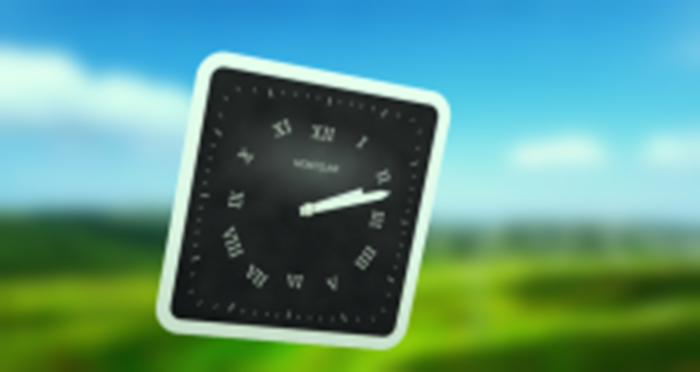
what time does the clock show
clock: 2:12
